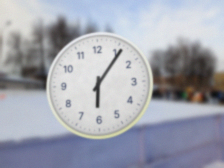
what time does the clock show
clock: 6:06
